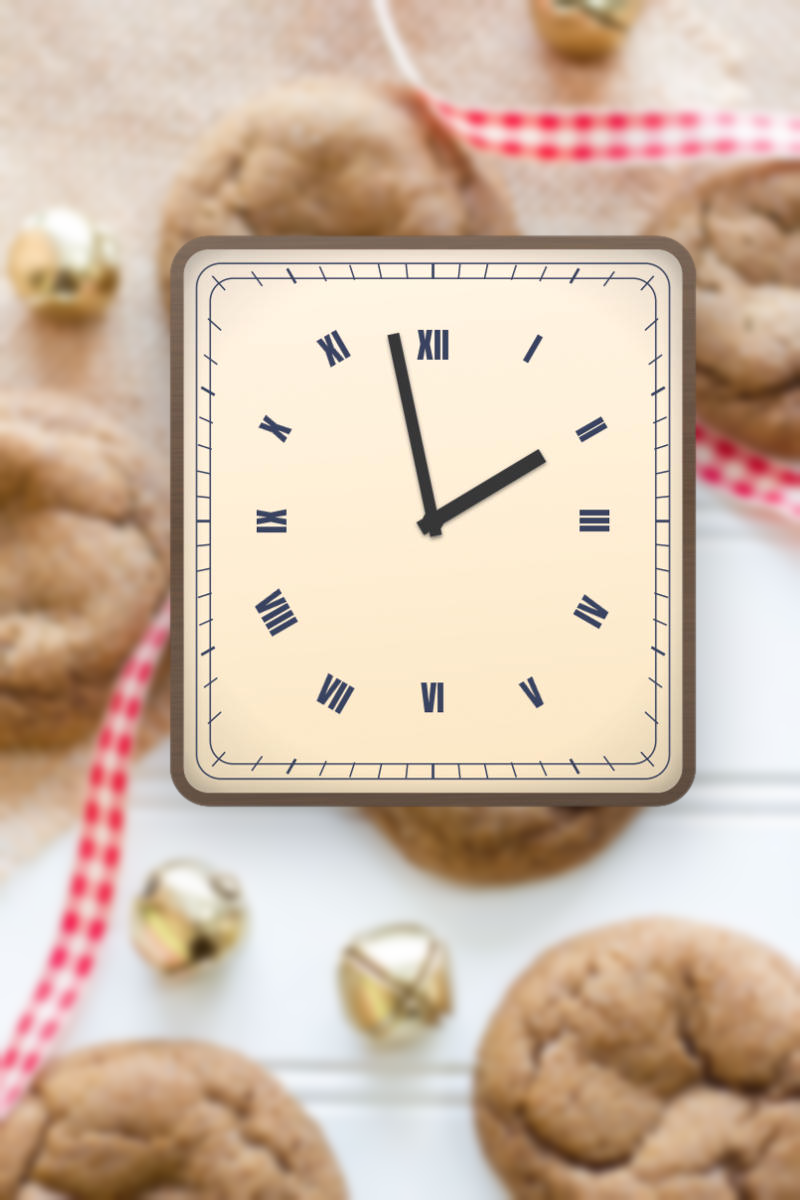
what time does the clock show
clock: 1:58
